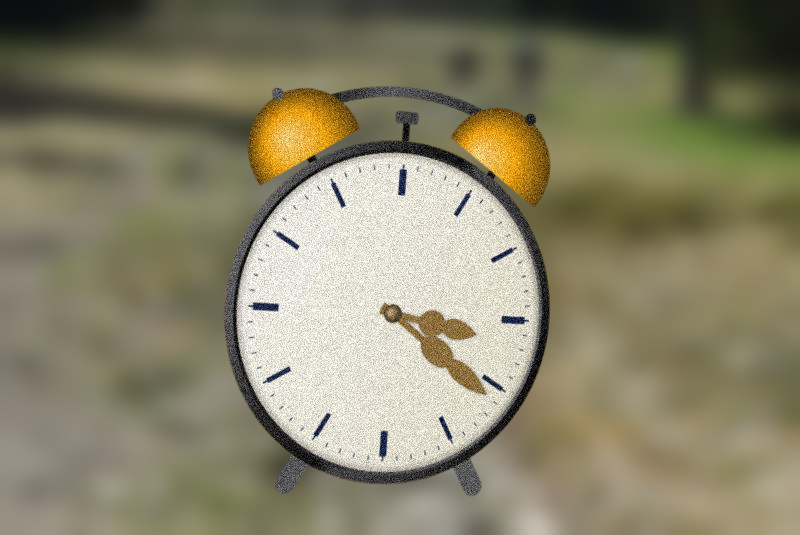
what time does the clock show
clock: 3:21
